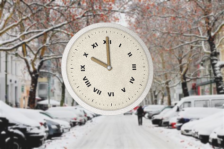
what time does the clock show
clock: 10:00
